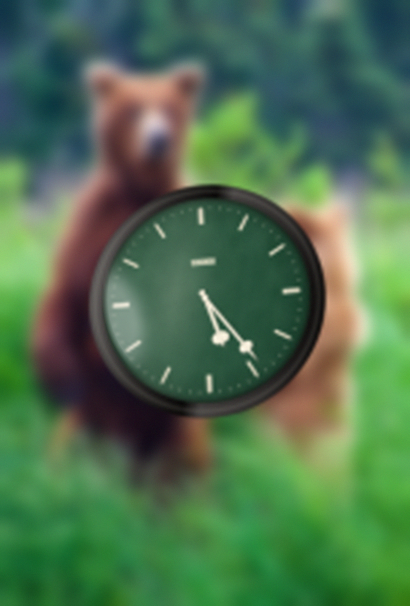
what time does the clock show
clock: 5:24
